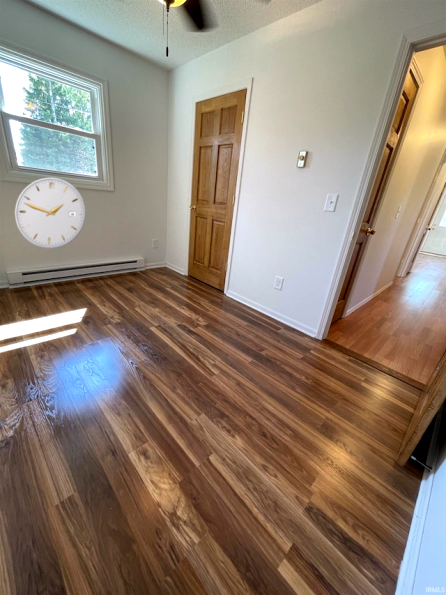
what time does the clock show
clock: 1:48
